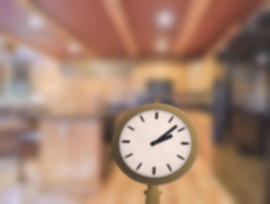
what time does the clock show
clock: 2:08
